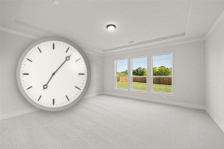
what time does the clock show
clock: 7:07
